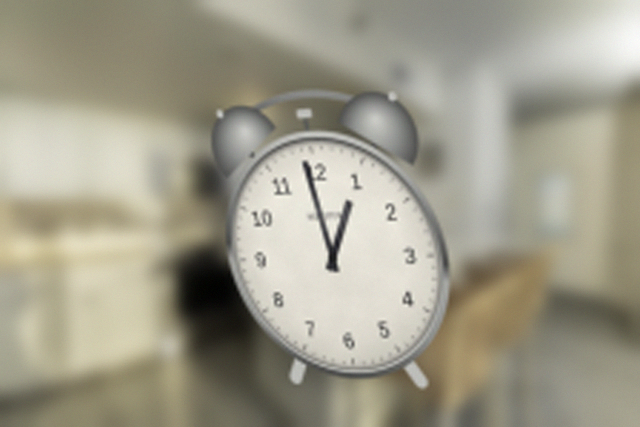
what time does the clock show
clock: 12:59
